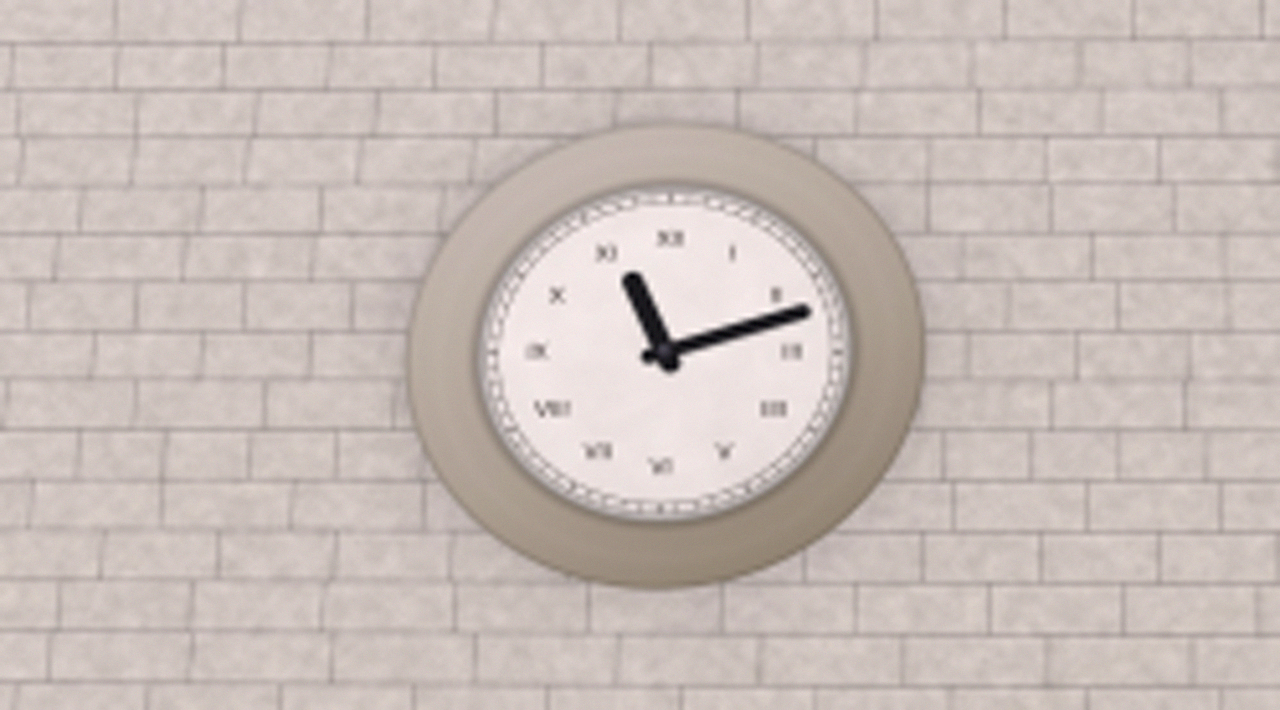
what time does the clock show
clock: 11:12
